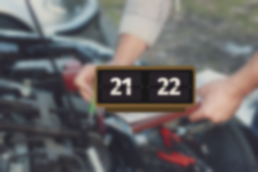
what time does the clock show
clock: 21:22
